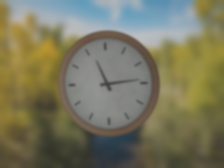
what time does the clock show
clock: 11:14
